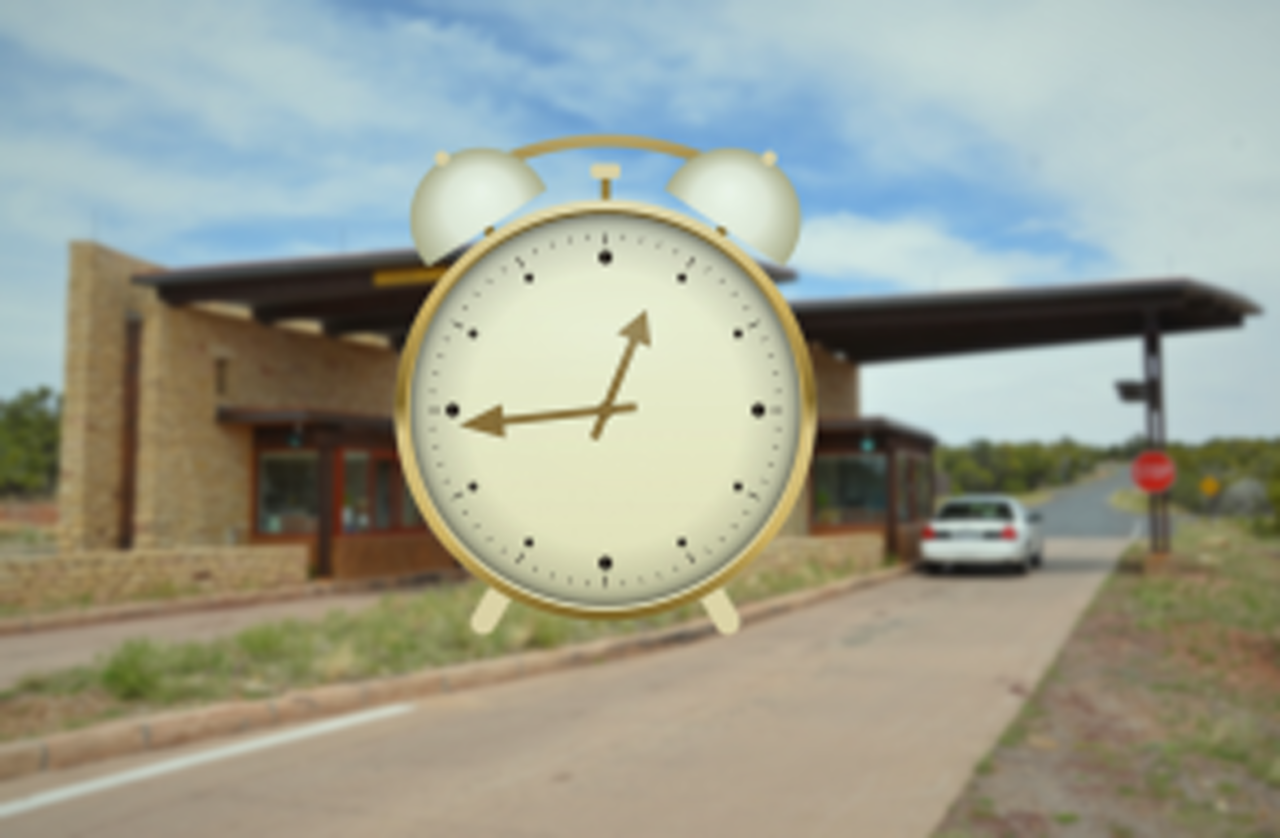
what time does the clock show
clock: 12:44
